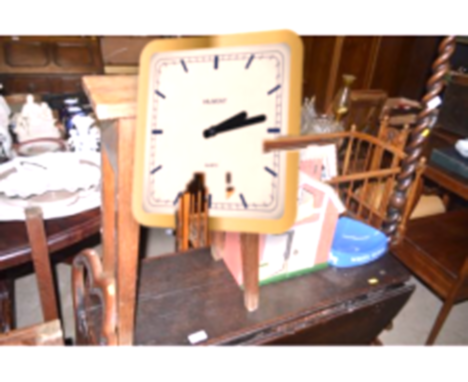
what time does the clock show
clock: 2:13
